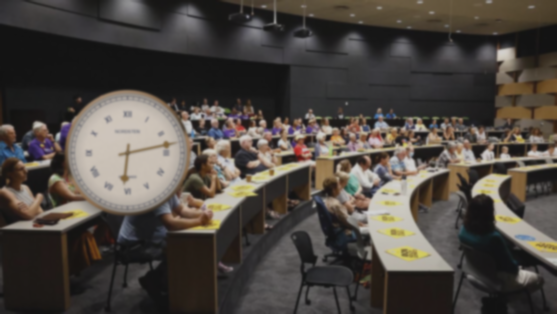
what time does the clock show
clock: 6:13
